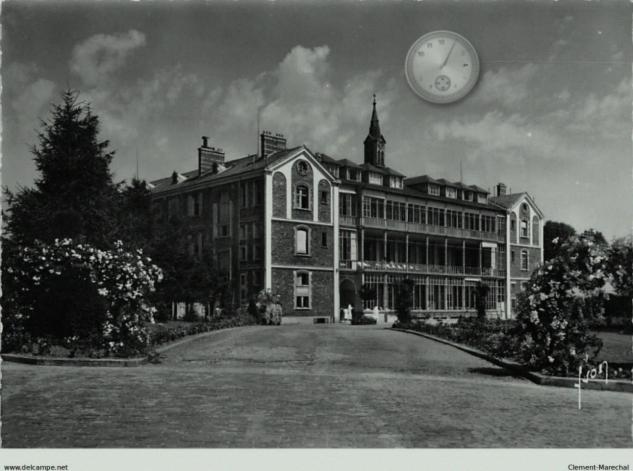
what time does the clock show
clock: 1:05
